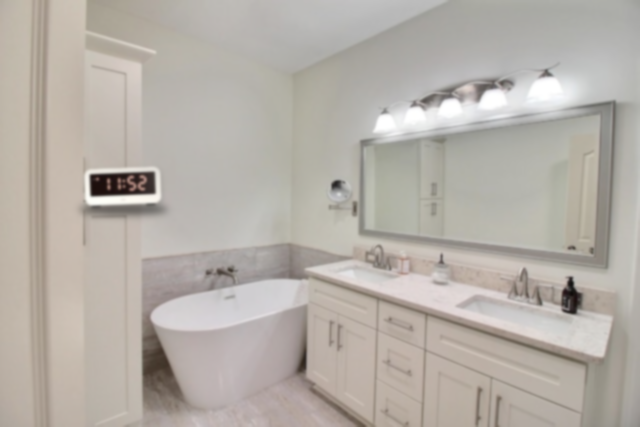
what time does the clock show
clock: 11:52
